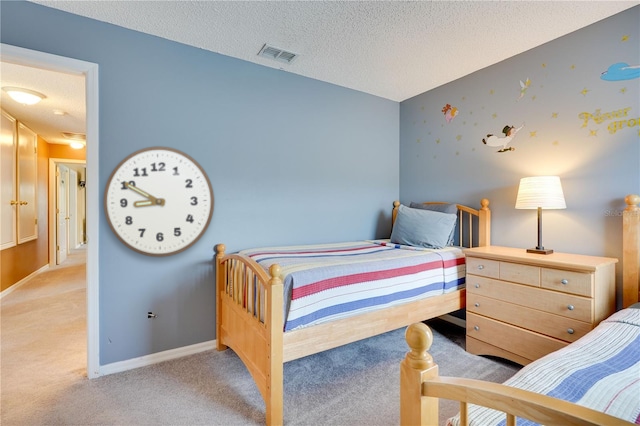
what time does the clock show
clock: 8:50
